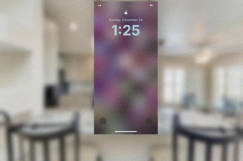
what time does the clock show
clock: 1:25
